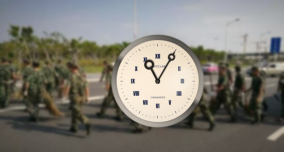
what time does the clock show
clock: 11:05
